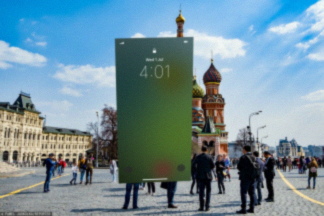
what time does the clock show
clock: 4:01
